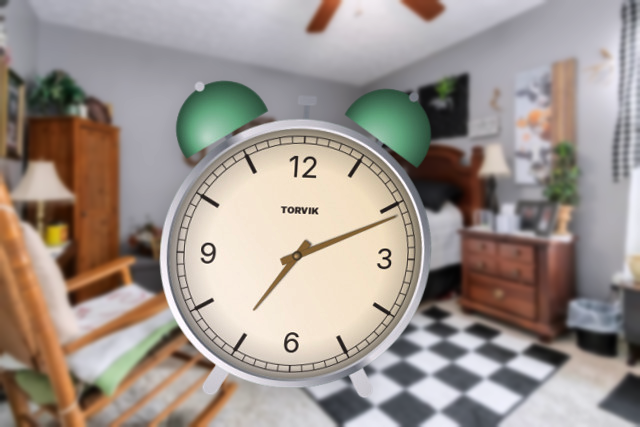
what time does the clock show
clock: 7:11
